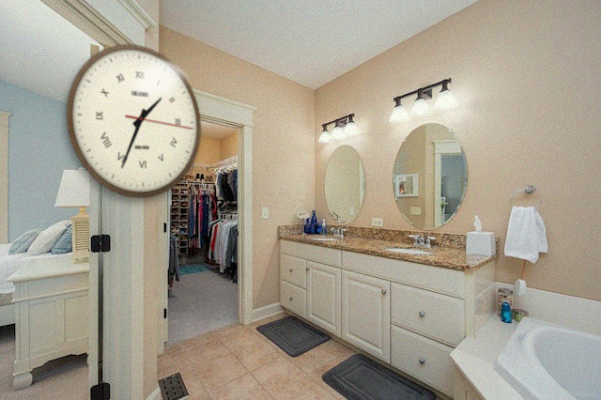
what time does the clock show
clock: 1:34:16
